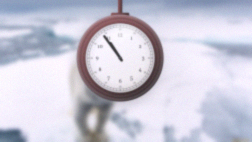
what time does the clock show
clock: 10:54
